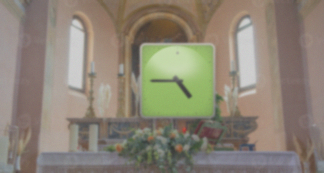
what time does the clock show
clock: 4:45
